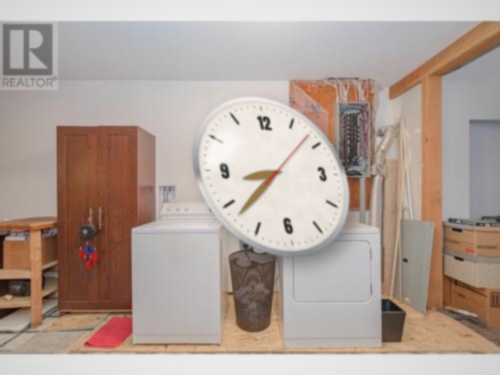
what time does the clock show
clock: 8:38:08
